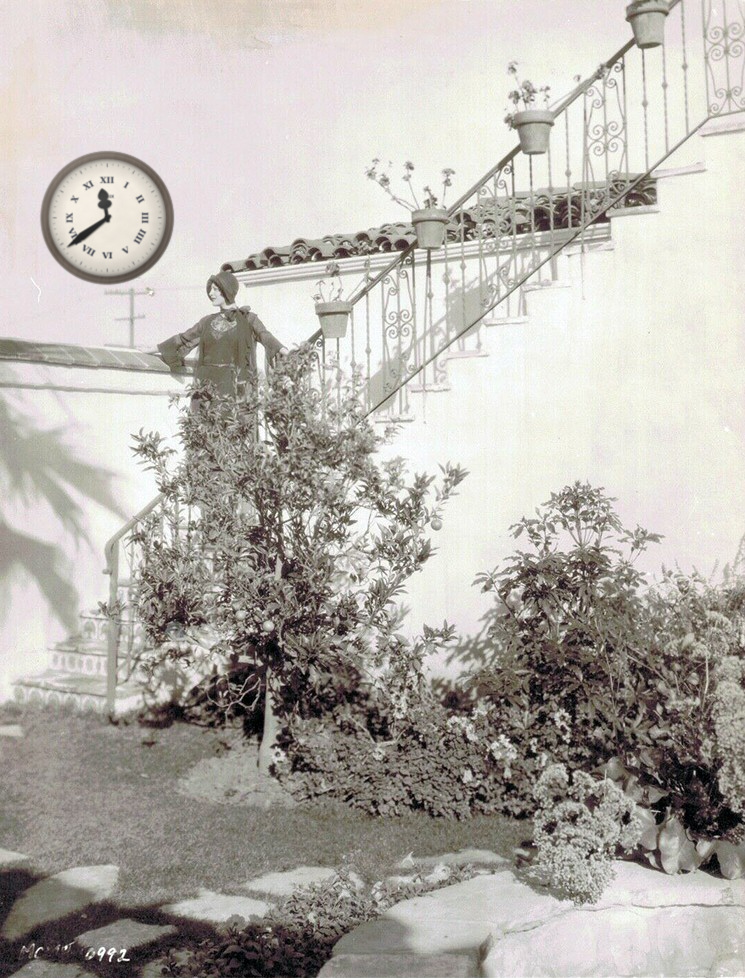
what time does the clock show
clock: 11:39
